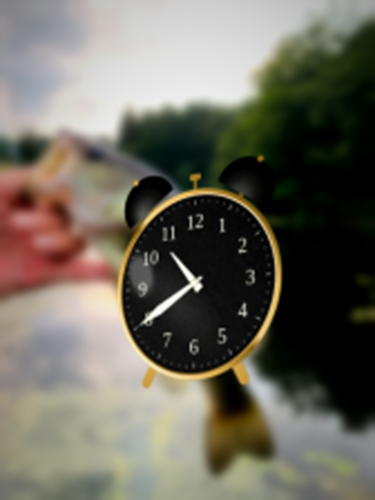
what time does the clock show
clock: 10:40
